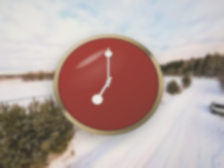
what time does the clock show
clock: 7:00
